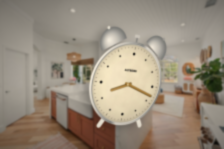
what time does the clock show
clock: 8:18
